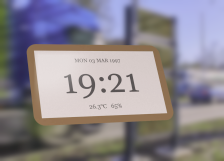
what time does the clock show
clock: 19:21
